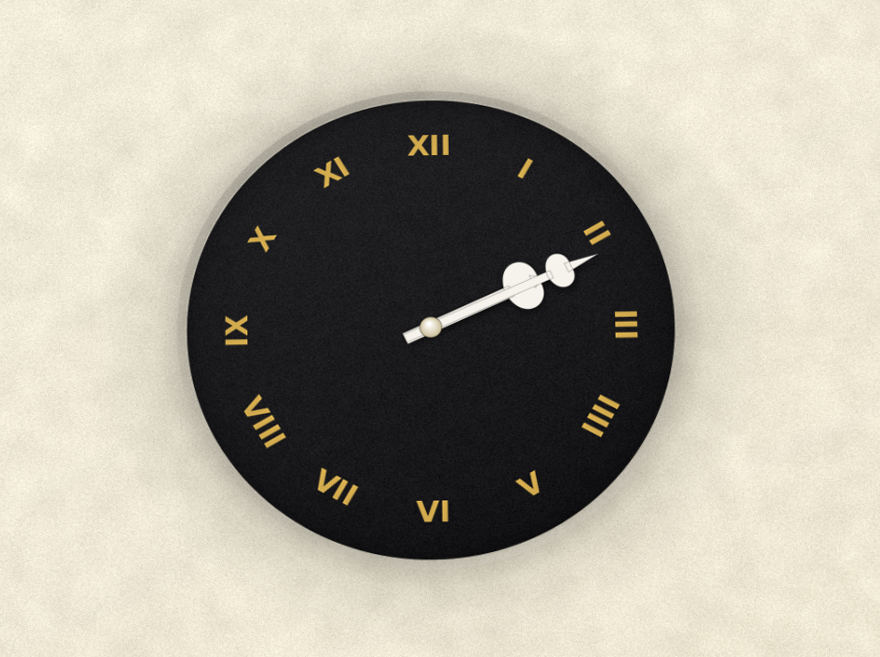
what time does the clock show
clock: 2:11
